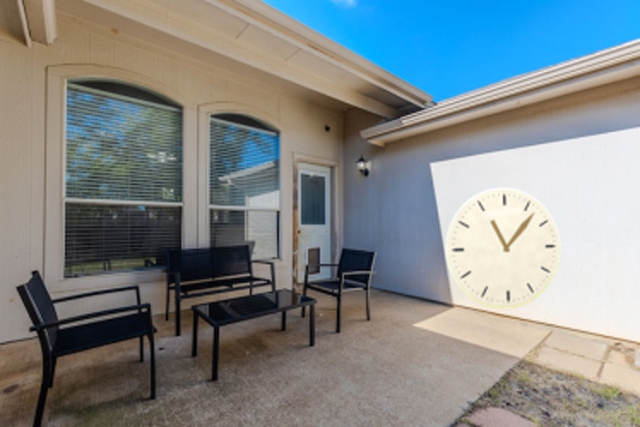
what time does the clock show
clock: 11:07
